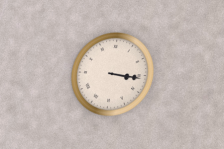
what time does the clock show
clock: 3:16
